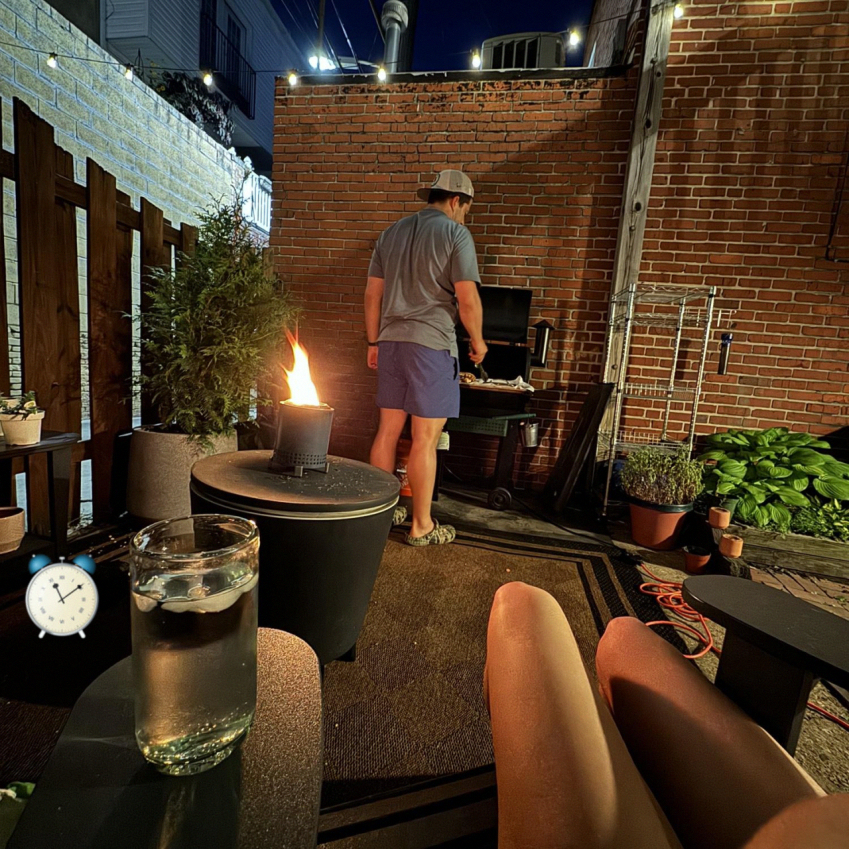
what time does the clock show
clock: 11:09
